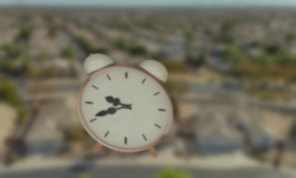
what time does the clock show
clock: 9:41
